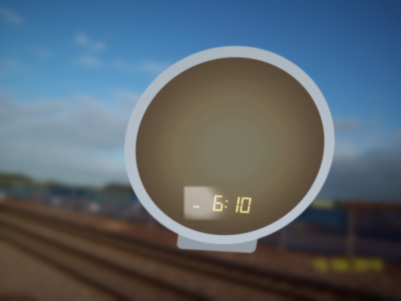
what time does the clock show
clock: 6:10
